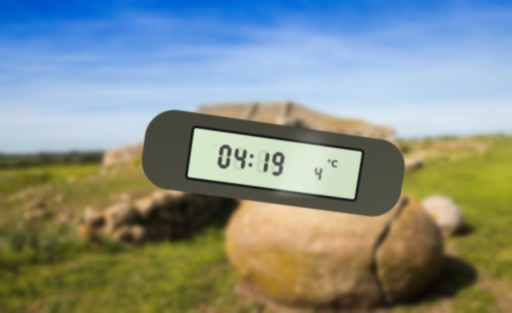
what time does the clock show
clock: 4:19
